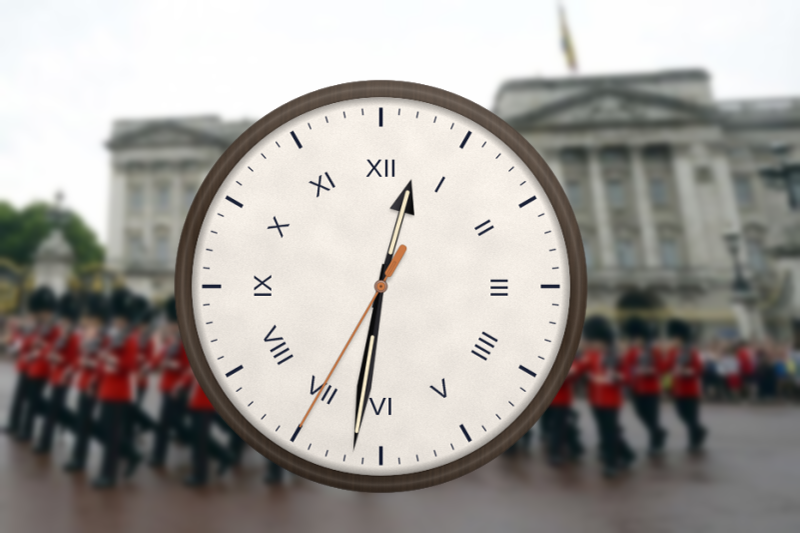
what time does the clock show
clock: 12:31:35
